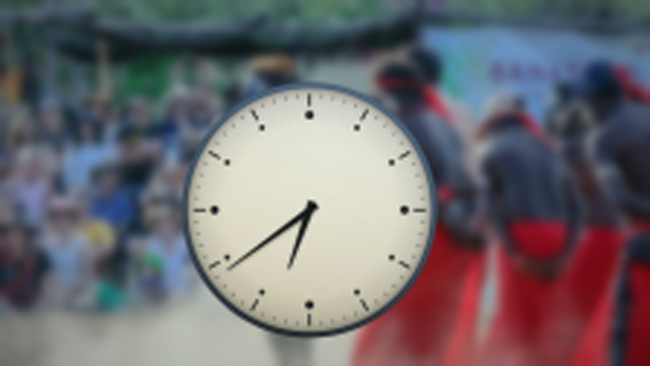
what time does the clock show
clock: 6:39
